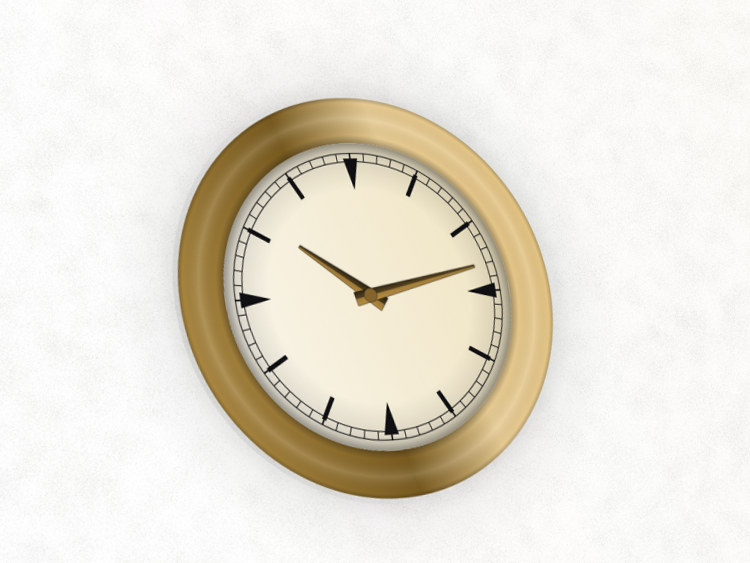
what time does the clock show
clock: 10:13
